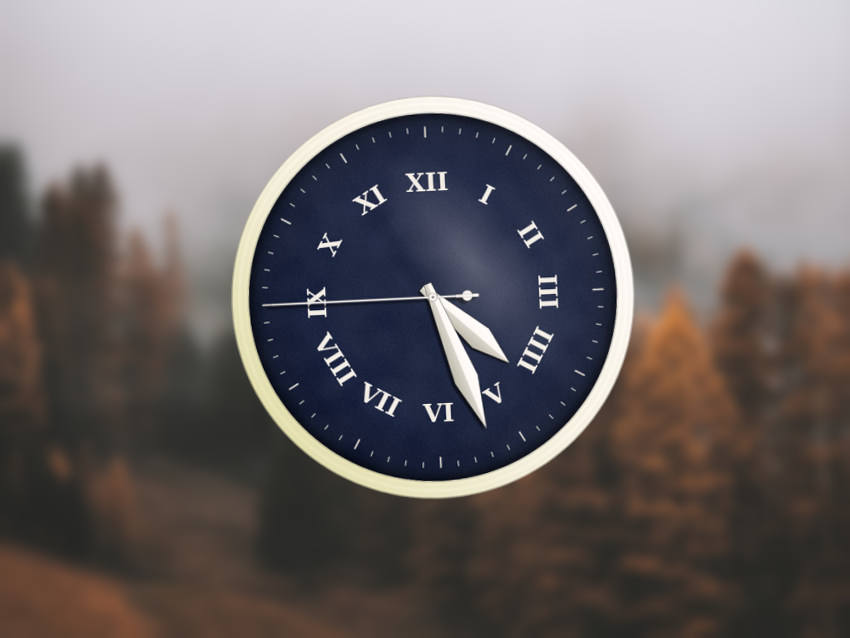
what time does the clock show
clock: 4:26:45
